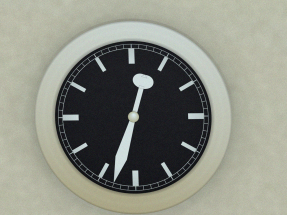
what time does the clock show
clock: 12:33
